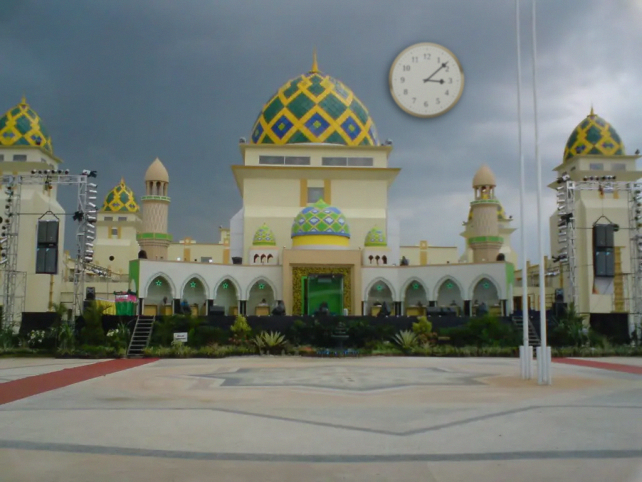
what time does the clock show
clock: 3:08
